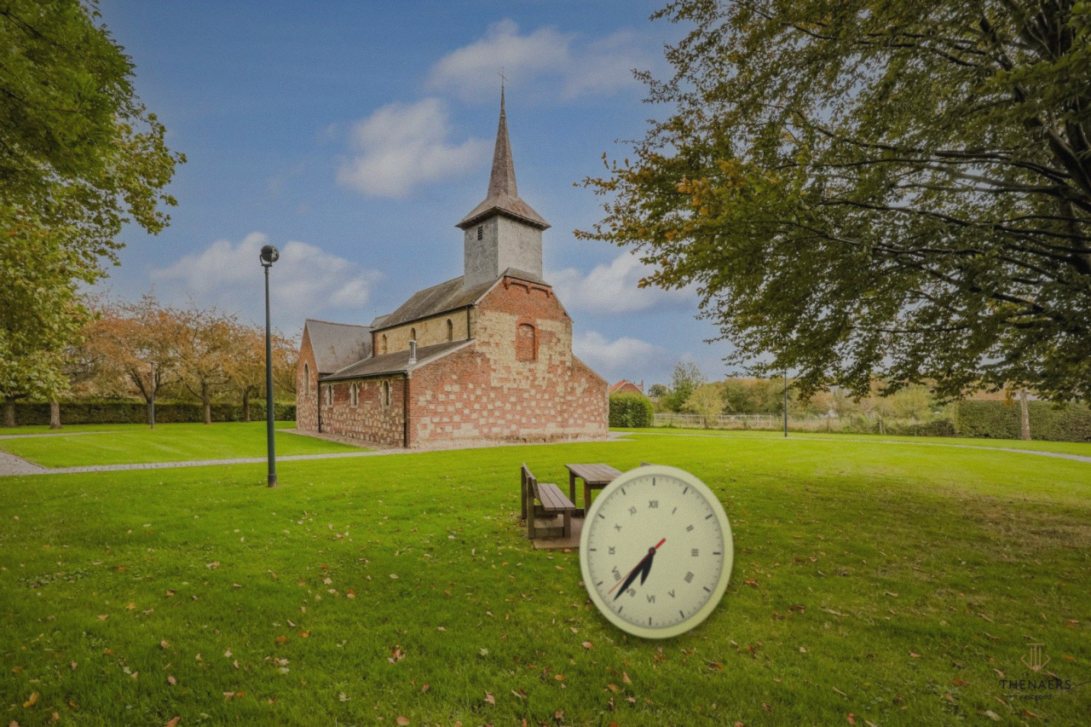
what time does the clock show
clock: 6:36:38
